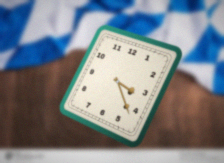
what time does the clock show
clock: 3:22
